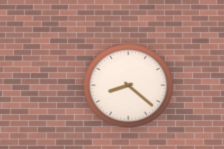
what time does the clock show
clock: 8:22
